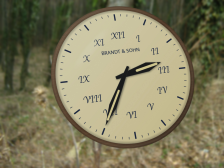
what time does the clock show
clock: 2:35
